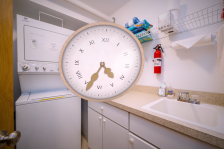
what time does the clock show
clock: 4:34
